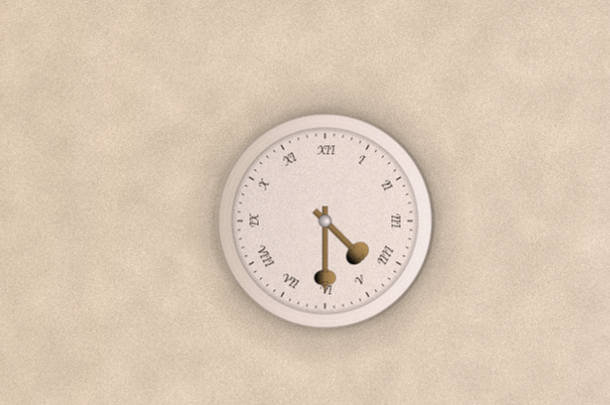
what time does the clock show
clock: 4:30
